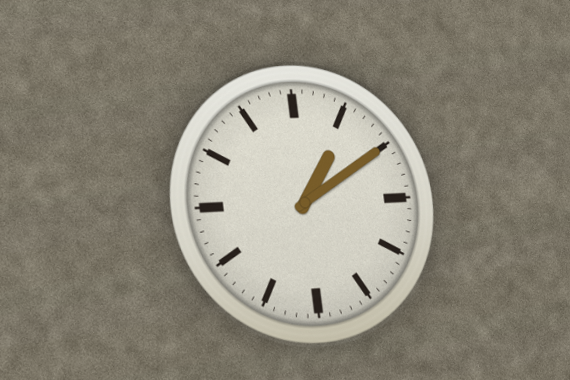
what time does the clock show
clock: 1:10
